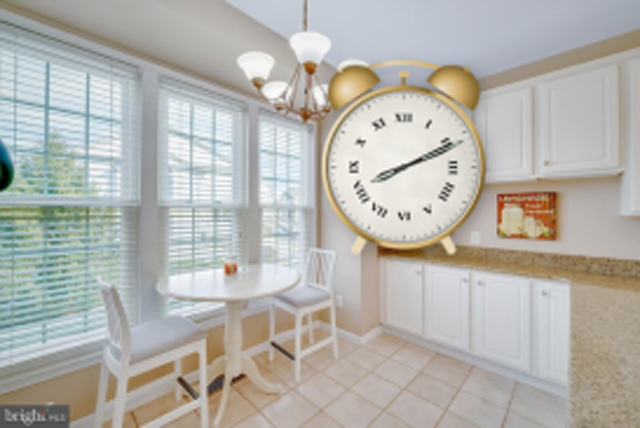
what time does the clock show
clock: 8:11
